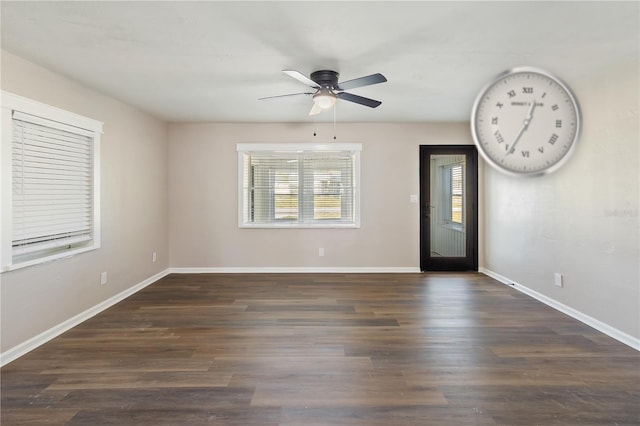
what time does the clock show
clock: 12:35
